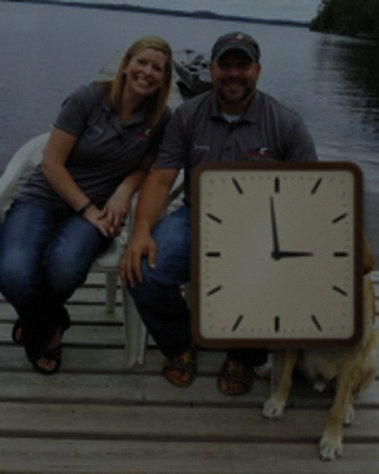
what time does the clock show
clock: 2:59
